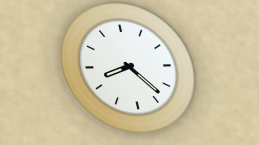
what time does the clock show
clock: 8:23
